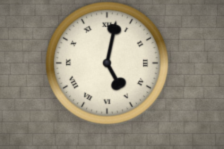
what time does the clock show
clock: 5:02
